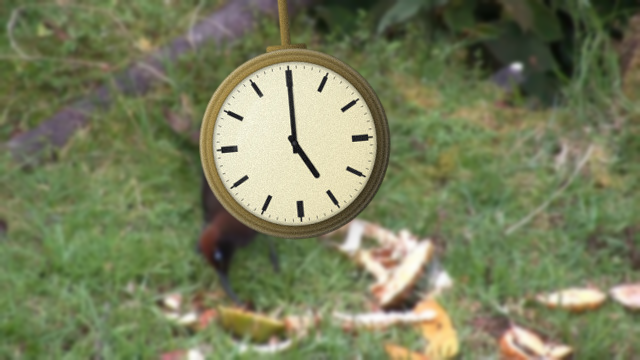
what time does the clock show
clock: 5:00
